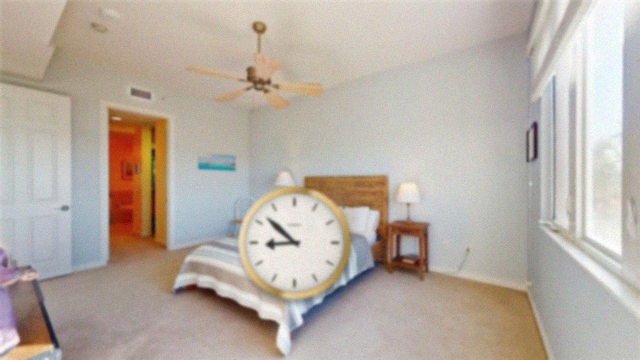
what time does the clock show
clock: 8:52
